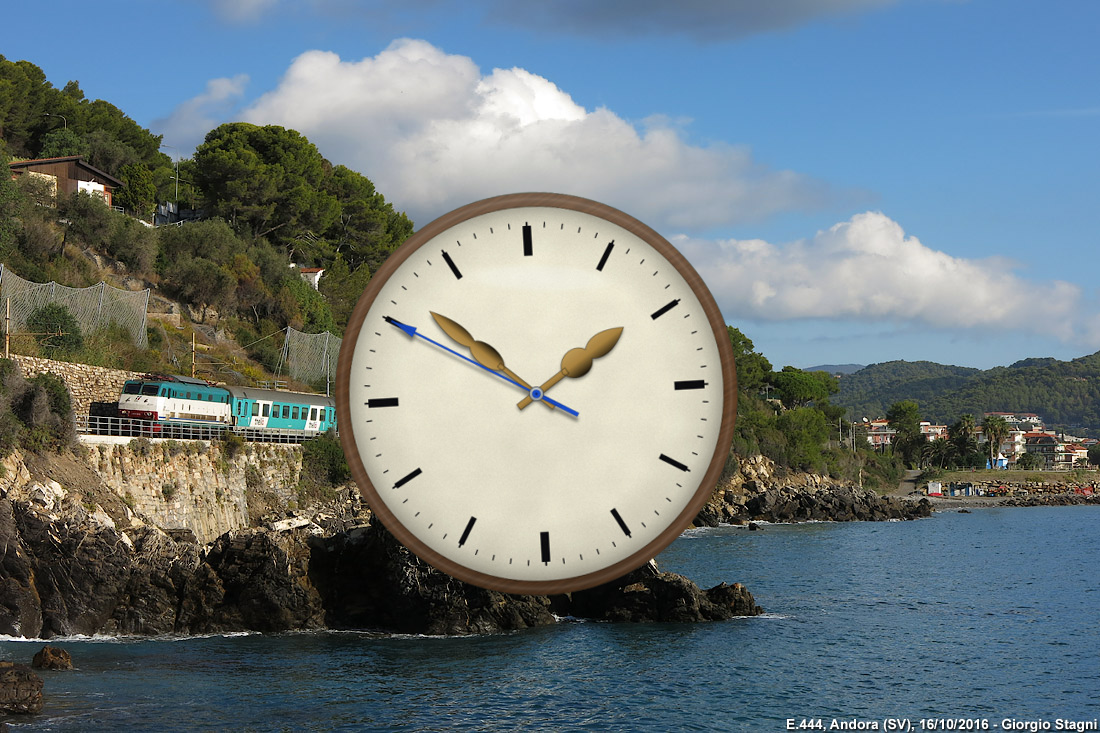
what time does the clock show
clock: 1:51:50
